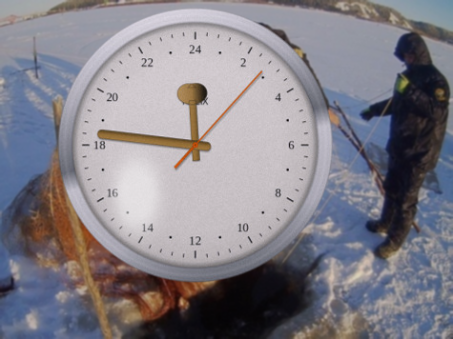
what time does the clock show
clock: 23:46:07
